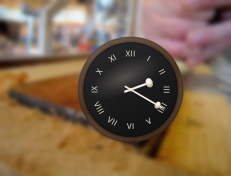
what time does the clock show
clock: 2:20
